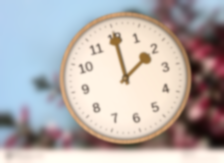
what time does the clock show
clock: 2:00
